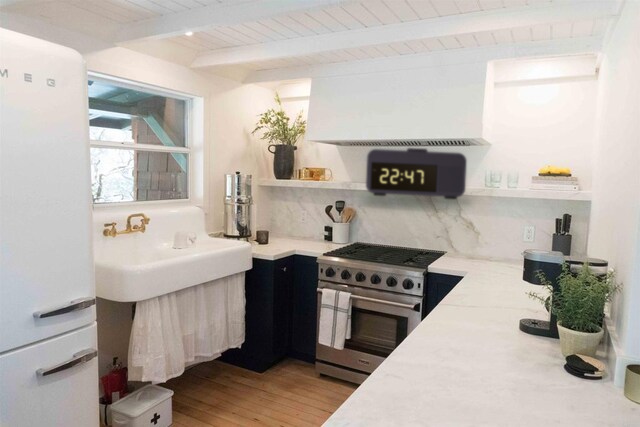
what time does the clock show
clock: 22:47
